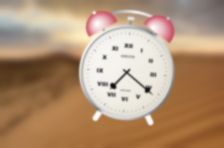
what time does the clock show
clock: 7:21
